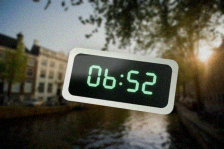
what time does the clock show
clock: 6:52
